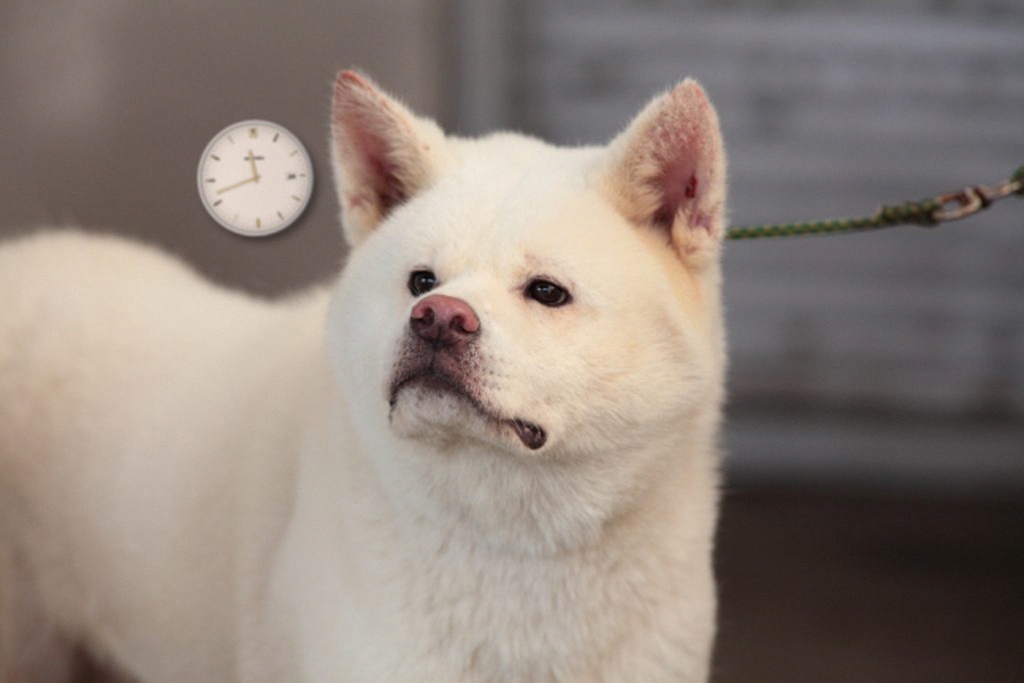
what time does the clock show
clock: 11:42
